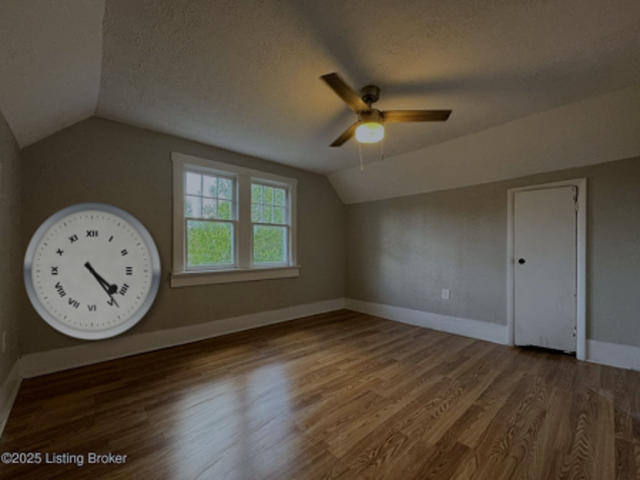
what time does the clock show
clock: 4:24
